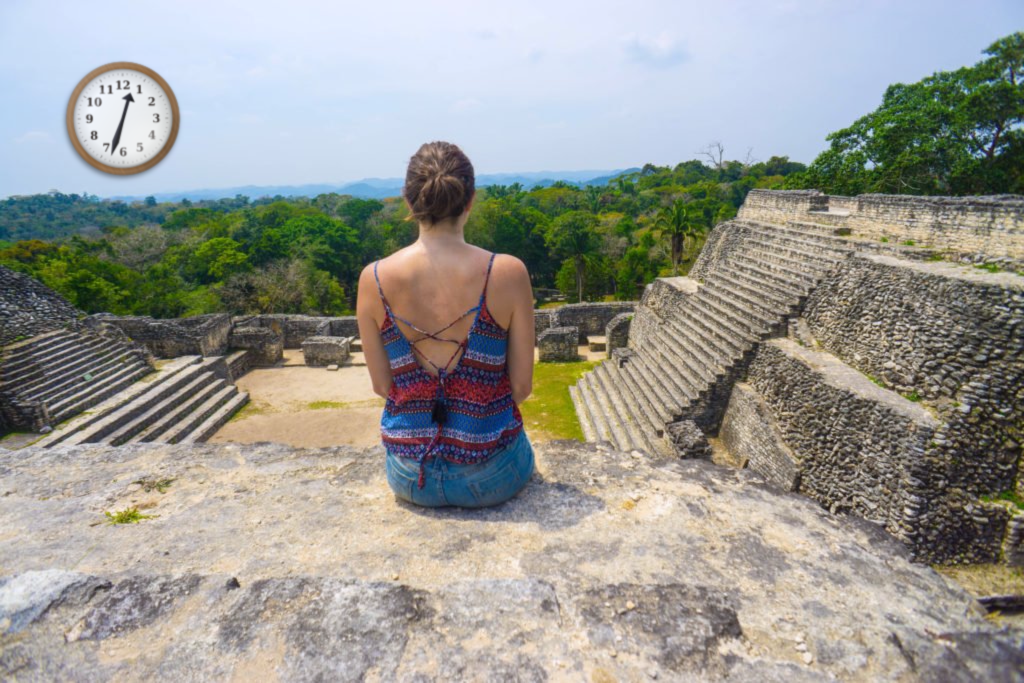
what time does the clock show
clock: 12:33
